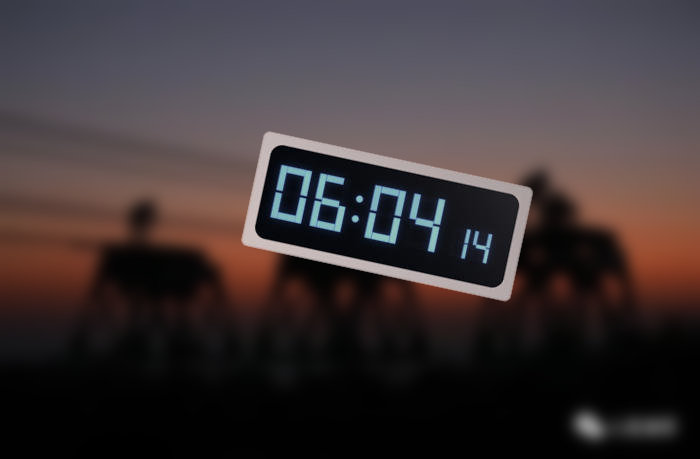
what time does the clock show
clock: 6:04:14
